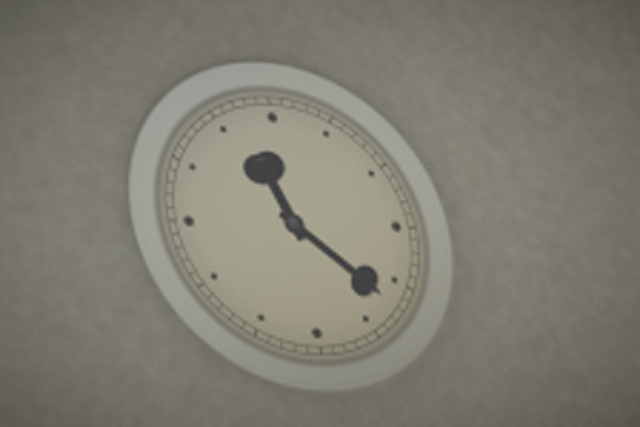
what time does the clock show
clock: 11:22
